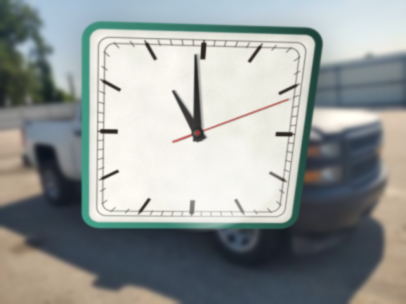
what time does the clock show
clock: 10:59:11
